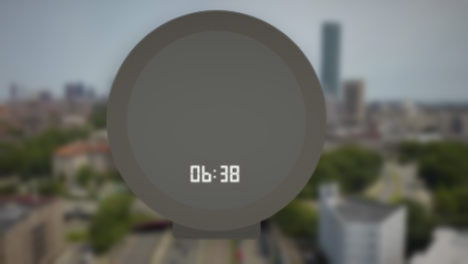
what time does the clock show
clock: 6:38
